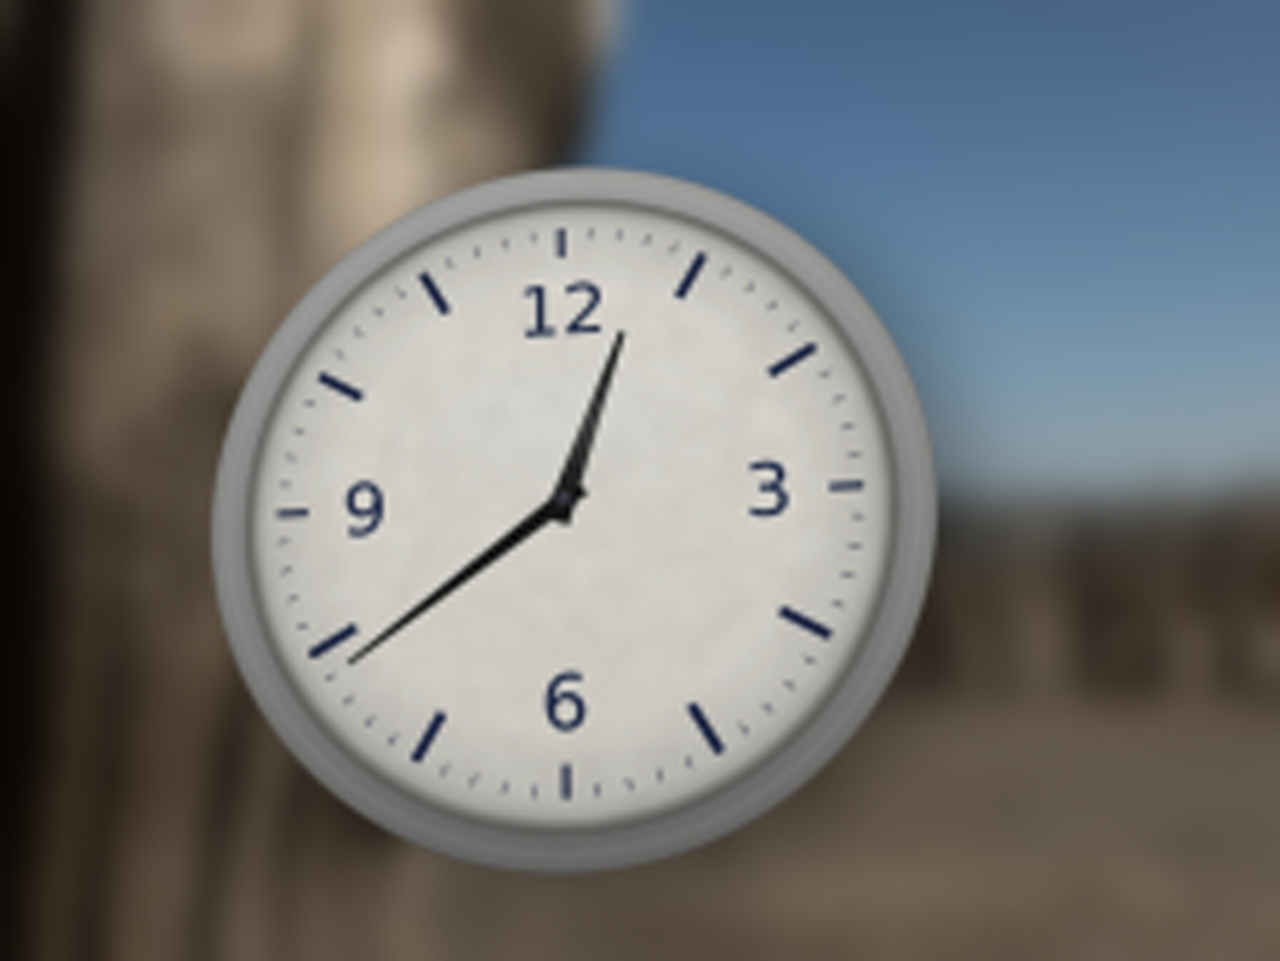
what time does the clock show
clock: 12:39
